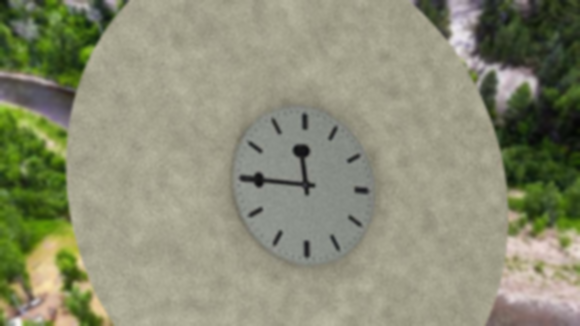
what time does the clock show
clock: 11:45
